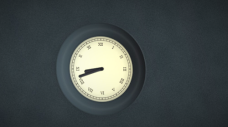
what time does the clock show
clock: 8:42
